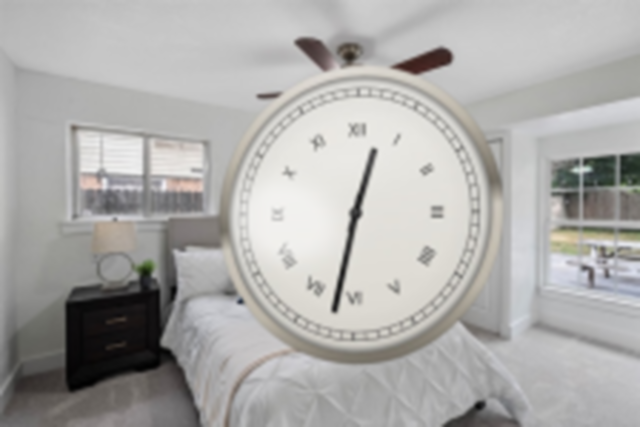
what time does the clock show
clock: 12:32
